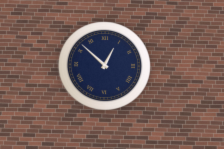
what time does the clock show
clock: 12:52
